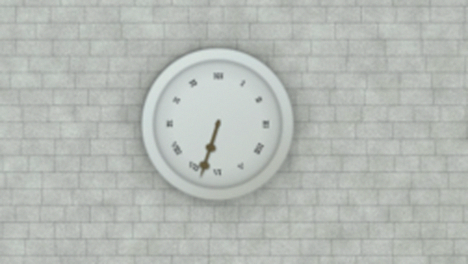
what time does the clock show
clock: 6:33
